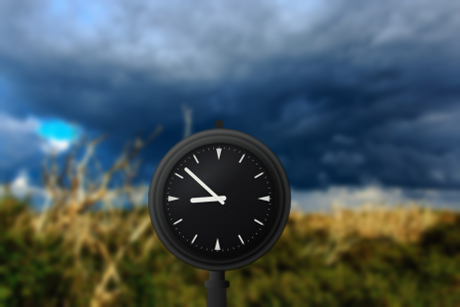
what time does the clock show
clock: 8:52
